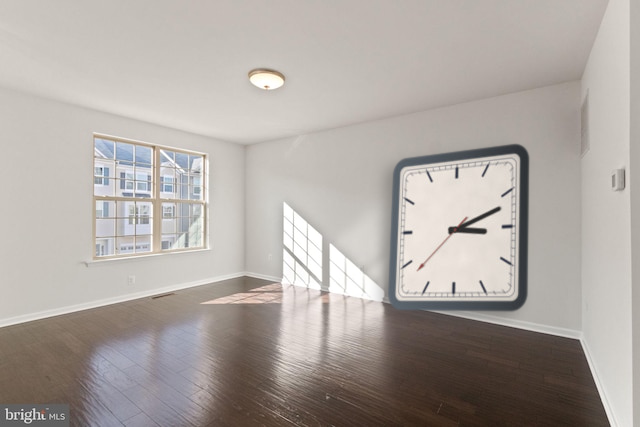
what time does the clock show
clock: 3:11:38
